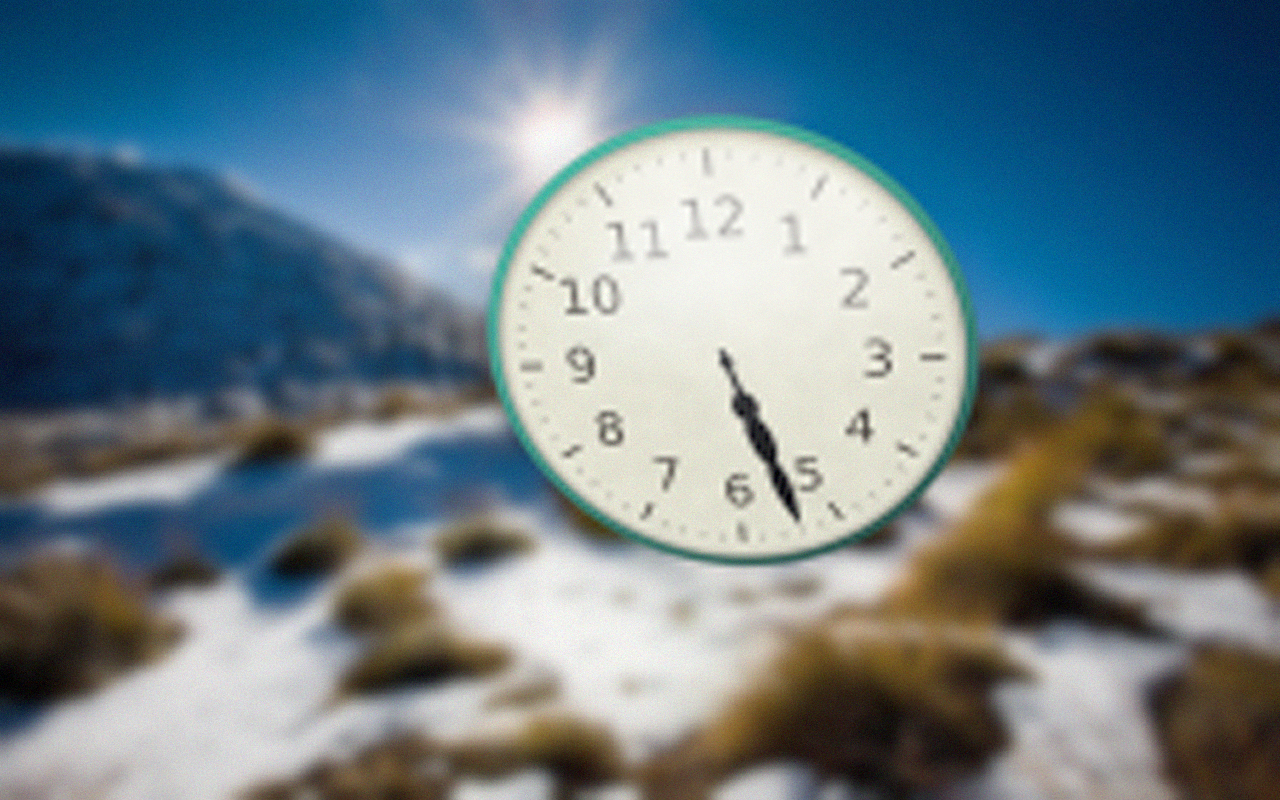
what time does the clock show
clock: 5:27
